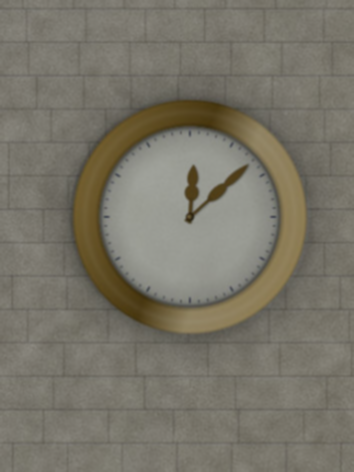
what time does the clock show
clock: 12:08
